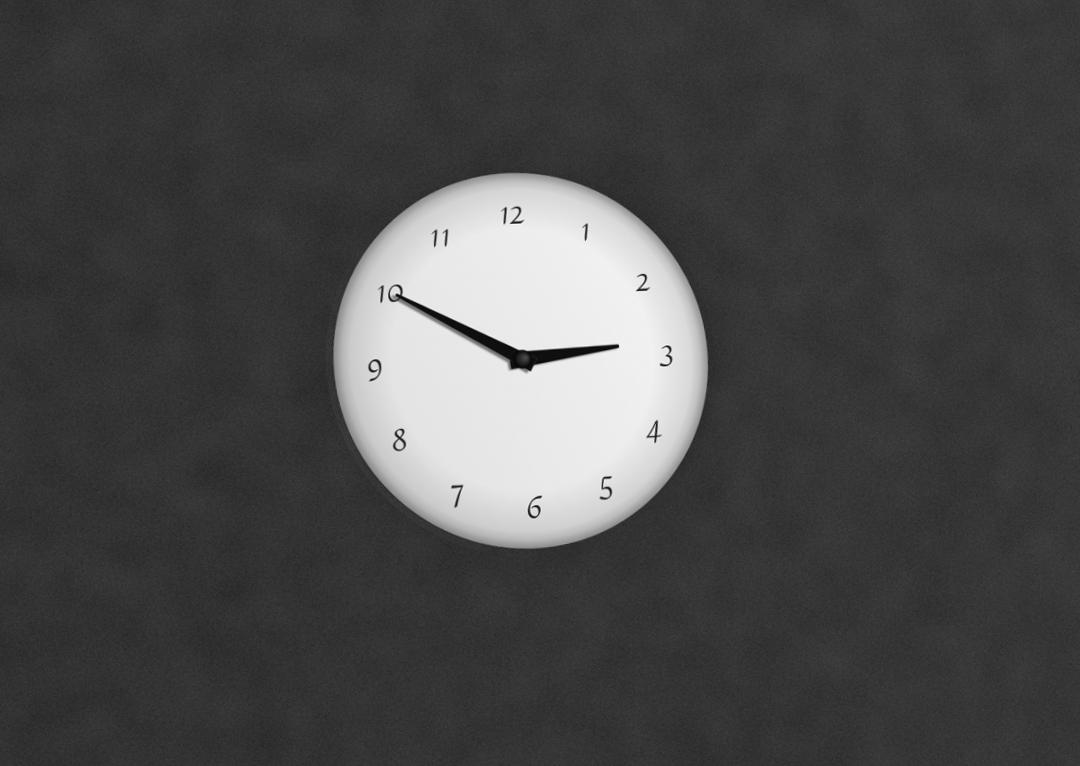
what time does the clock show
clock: 2:50
